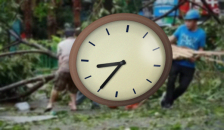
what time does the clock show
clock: 8:35
